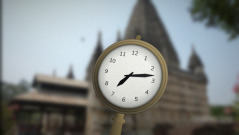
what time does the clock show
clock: 7:13
